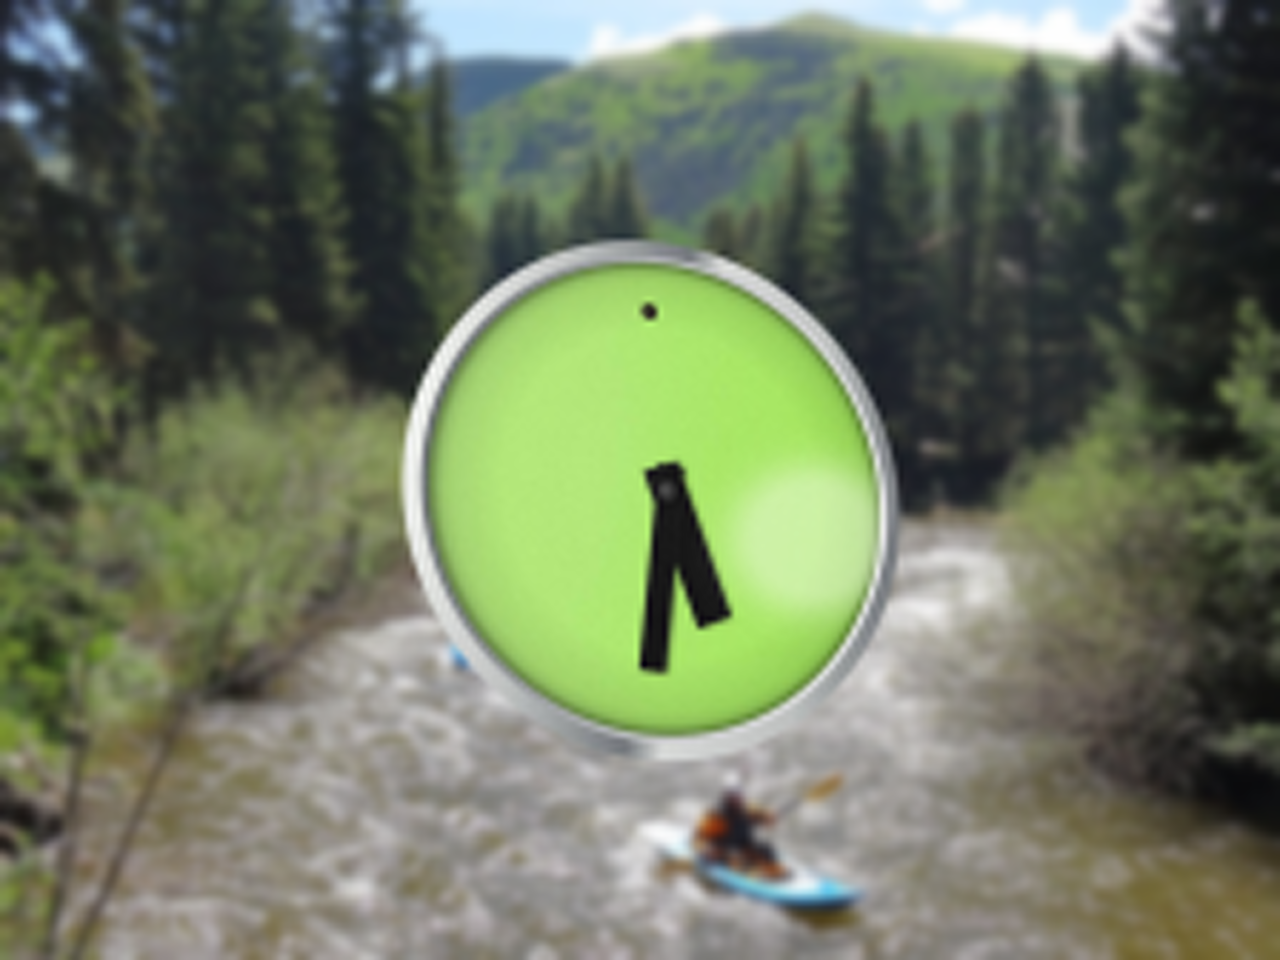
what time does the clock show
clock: 5:32
